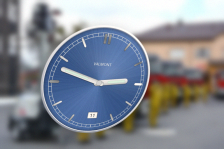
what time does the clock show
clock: 2:48
